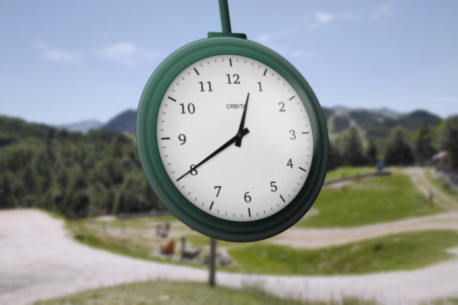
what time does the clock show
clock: 12:40
